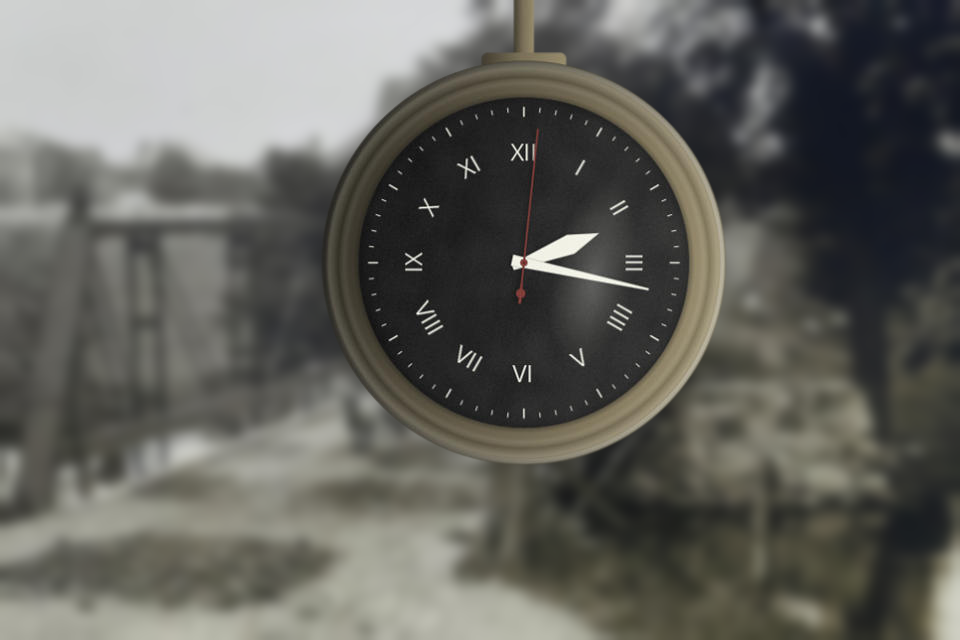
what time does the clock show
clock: 2:17:01
